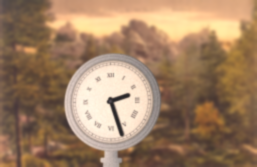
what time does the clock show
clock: 2:27
